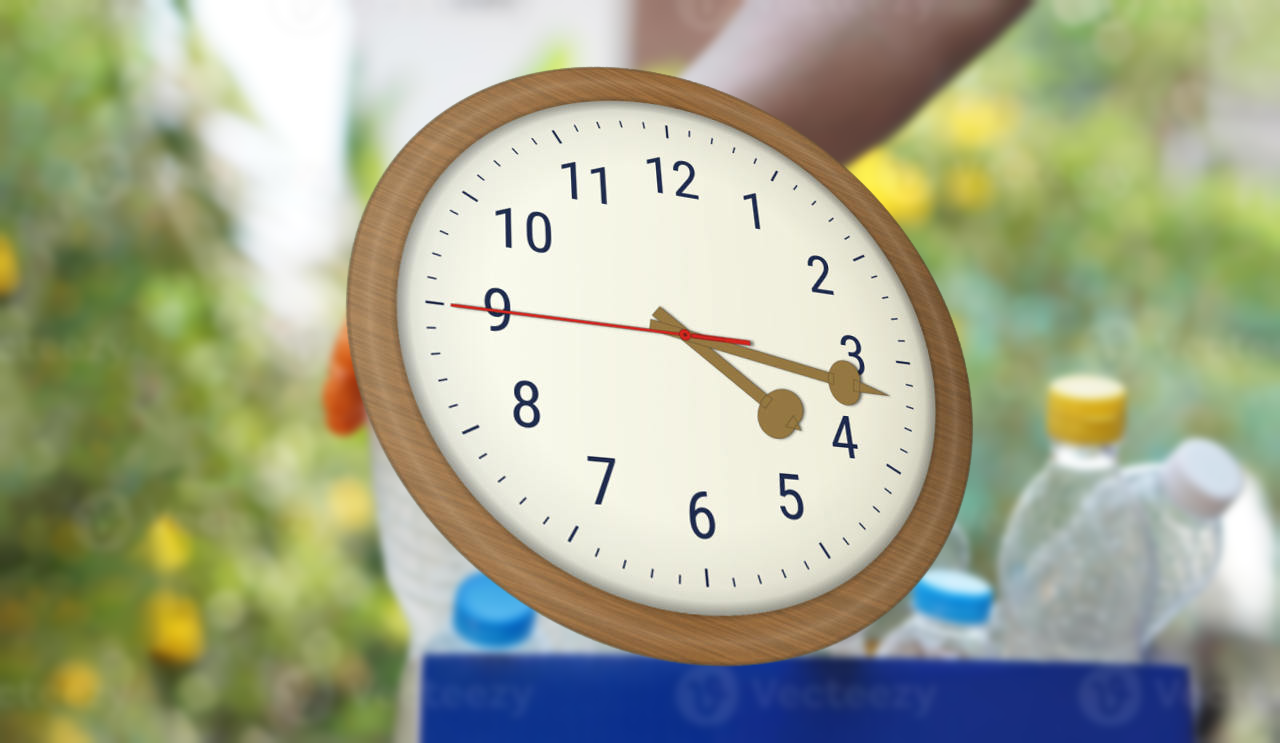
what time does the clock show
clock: 4:16:45
